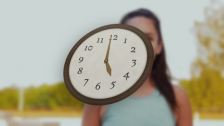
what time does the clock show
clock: 4:59
